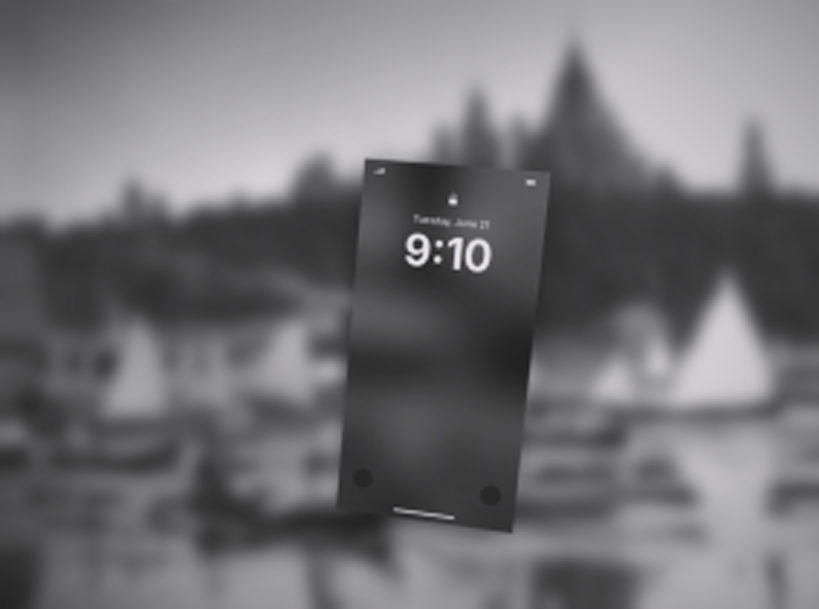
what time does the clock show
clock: 9:10
